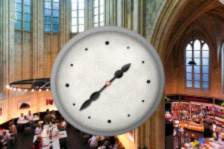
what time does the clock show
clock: 1:38
